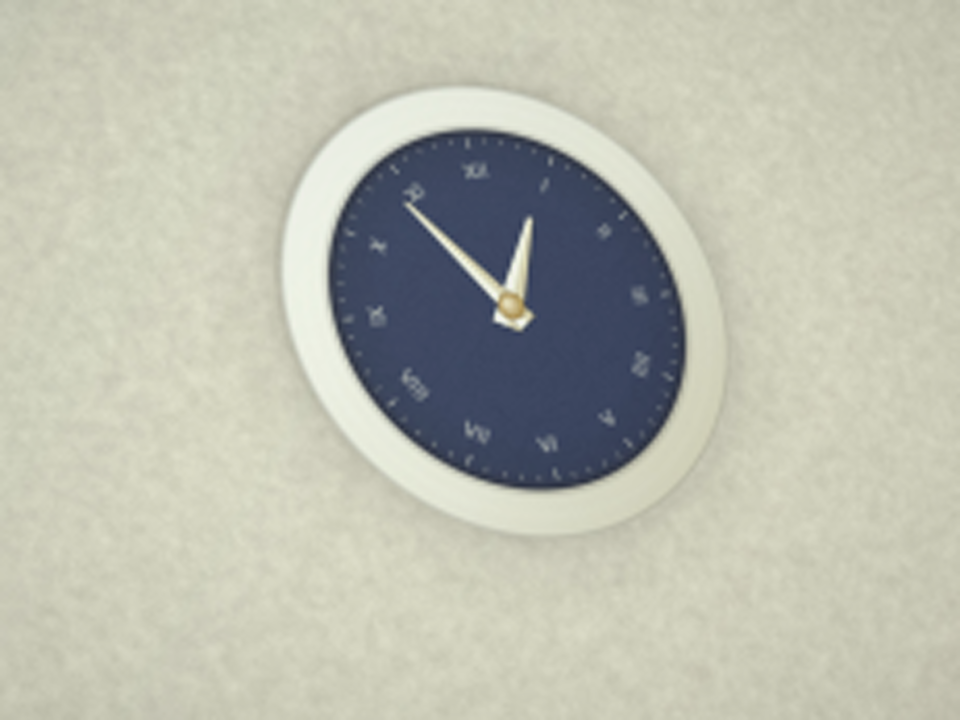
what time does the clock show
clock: 12:54
